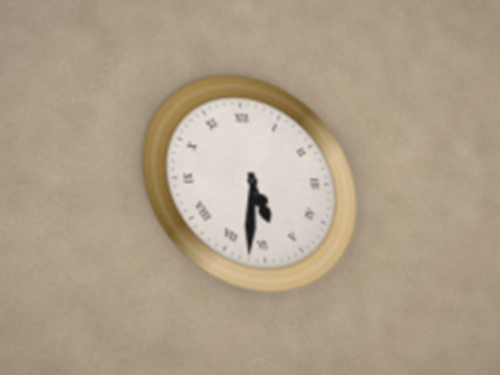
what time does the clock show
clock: 5:32
